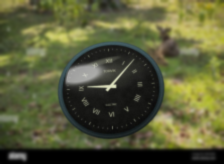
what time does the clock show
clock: 9:07
